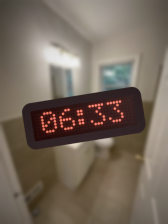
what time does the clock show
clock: 6:33
